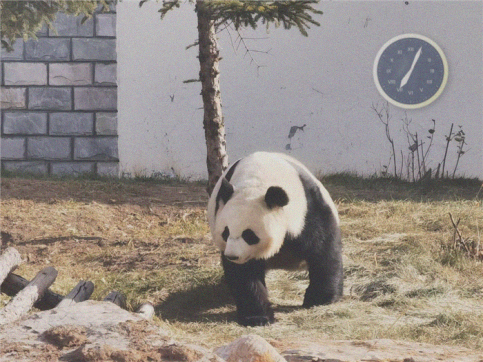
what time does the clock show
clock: 7:04
